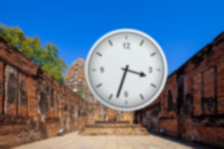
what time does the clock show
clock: 3:33
